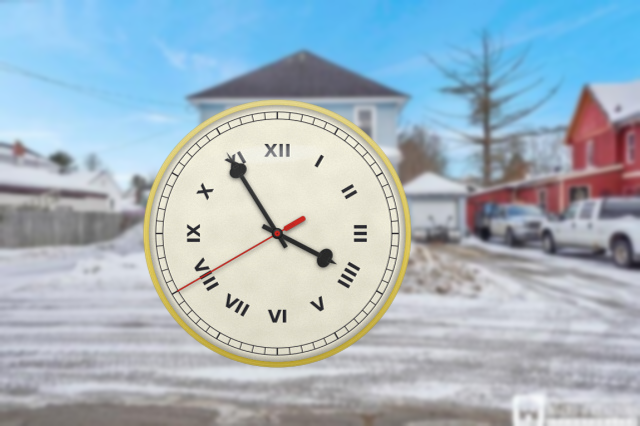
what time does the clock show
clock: 3:54:40
